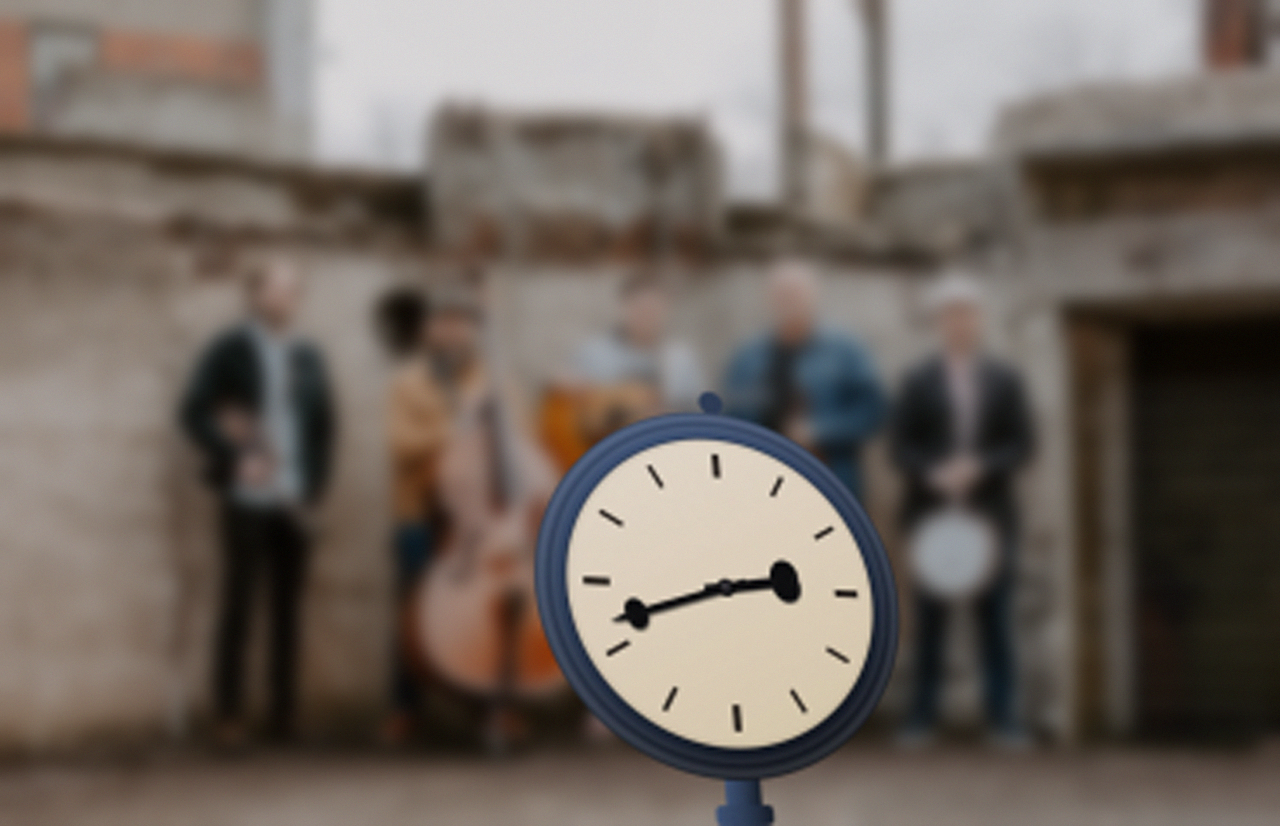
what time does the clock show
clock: 2:42
